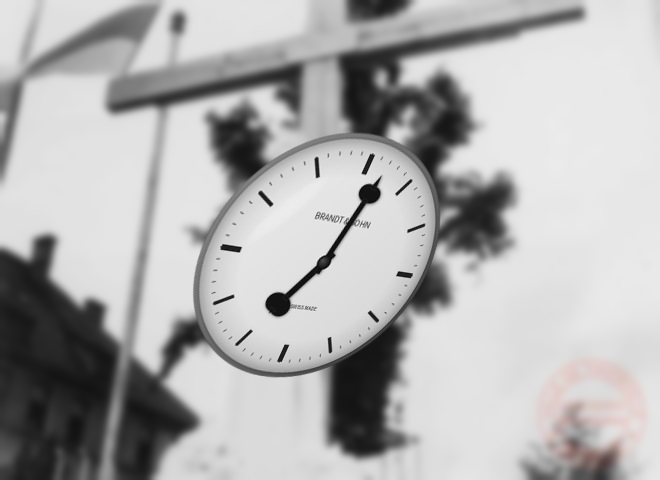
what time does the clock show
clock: 7:02
